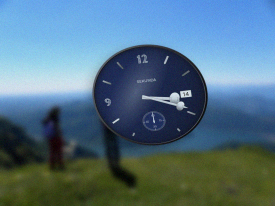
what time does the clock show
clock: 3:19
